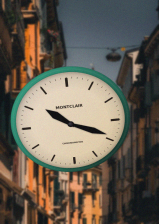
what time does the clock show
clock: 10:19
